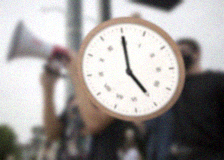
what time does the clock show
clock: 5:00
